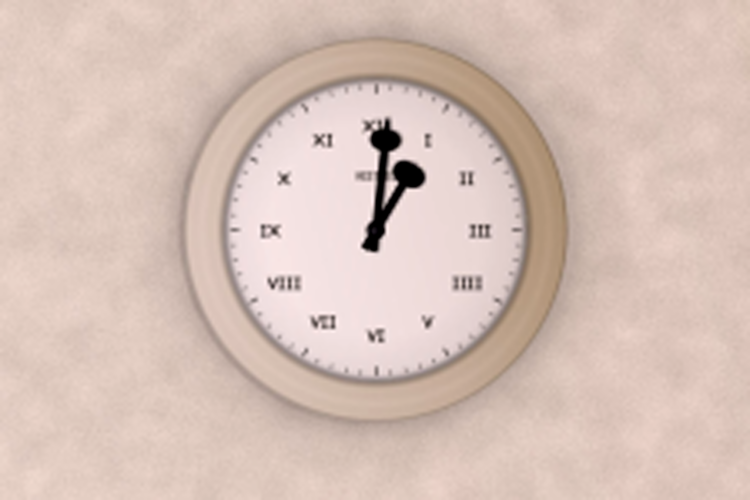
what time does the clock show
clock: 1:01
